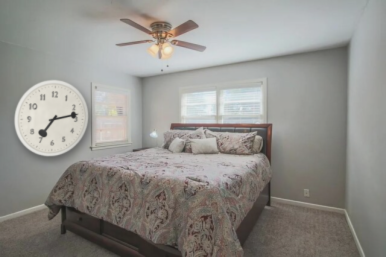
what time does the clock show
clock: 7:13
